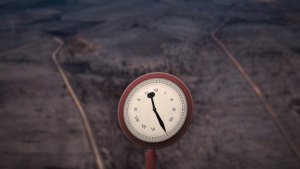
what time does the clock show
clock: 11:25
